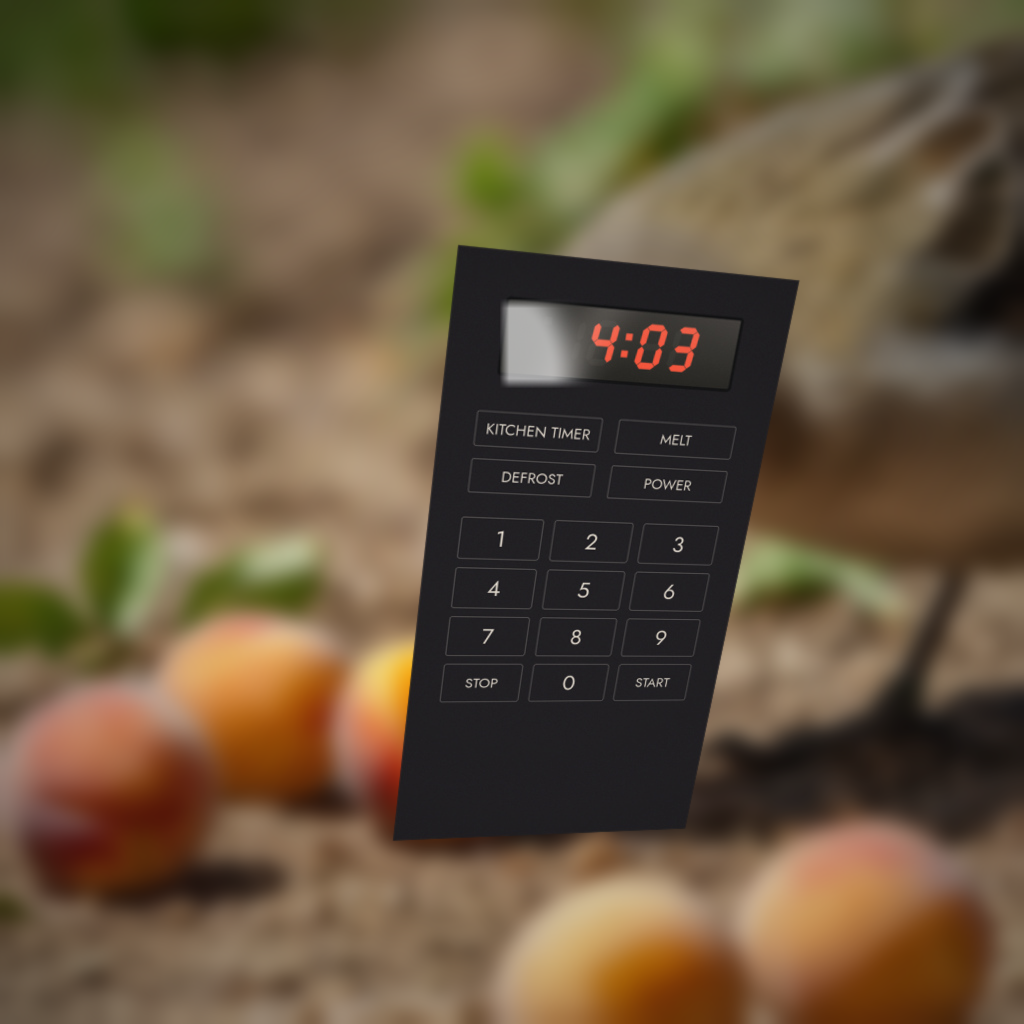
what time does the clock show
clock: 4:03
